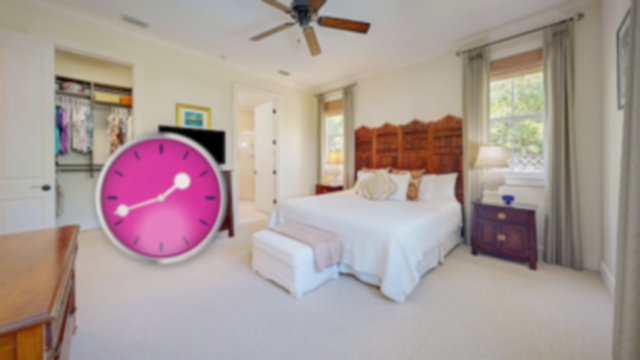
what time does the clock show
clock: 1:42
